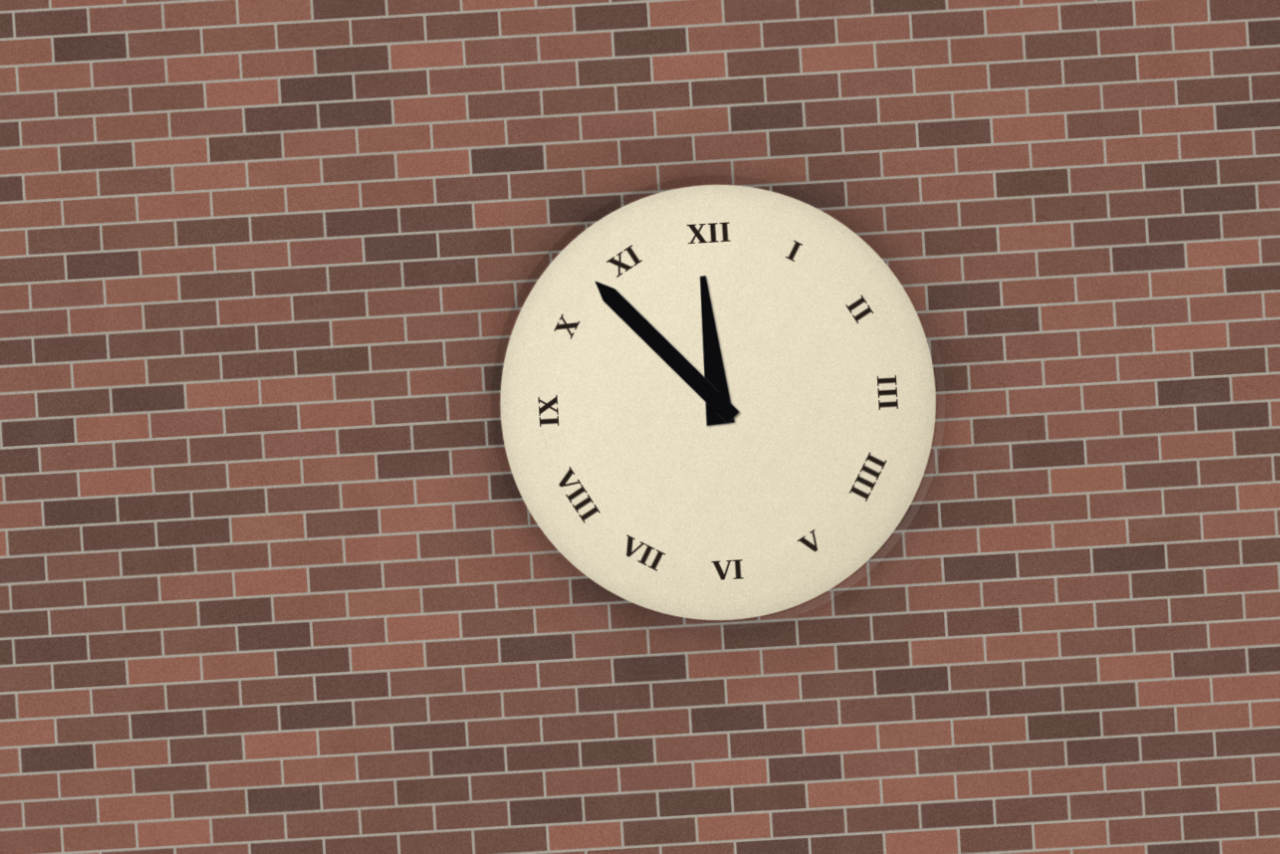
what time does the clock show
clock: 11:53
